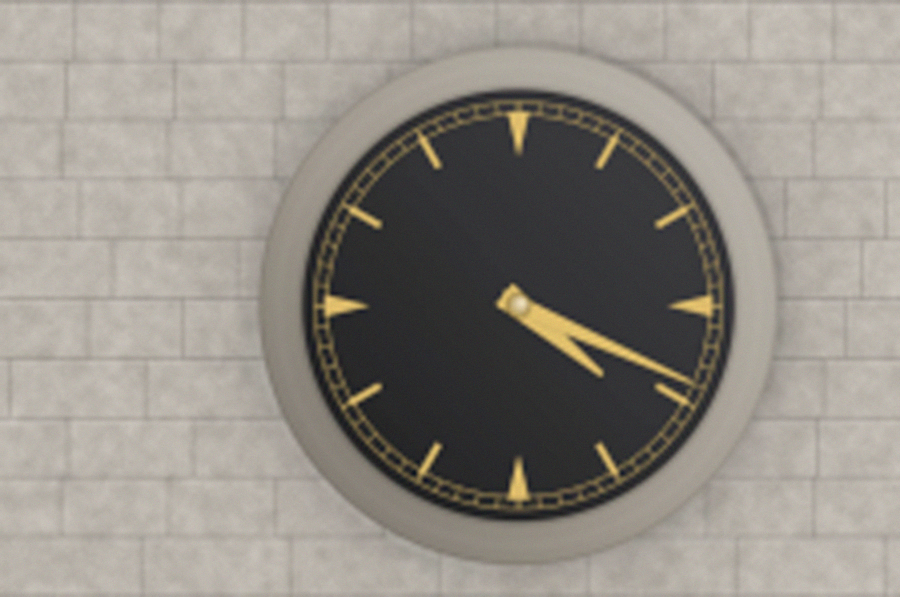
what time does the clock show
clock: 4:19
